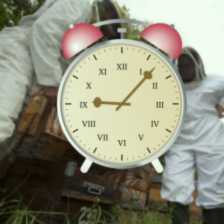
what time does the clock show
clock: 9:07
